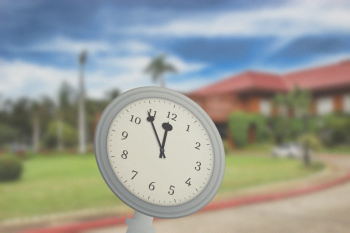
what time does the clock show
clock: 11:54
